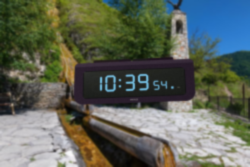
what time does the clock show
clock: 10:39:54
